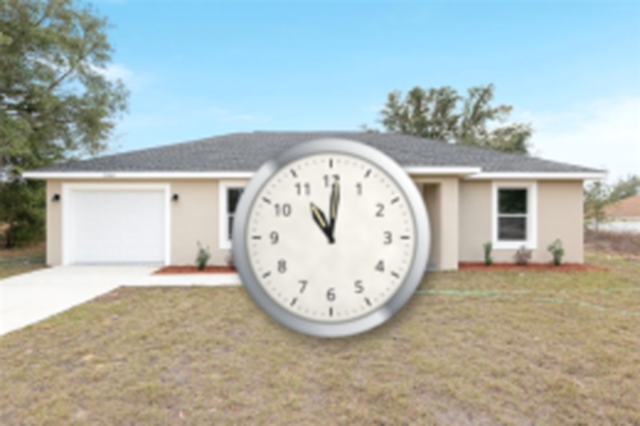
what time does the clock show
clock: 11:01
